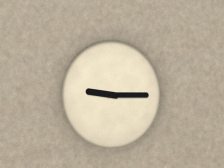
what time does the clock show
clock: 9:15
